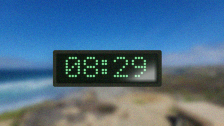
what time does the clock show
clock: 8:29
